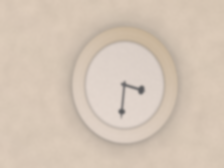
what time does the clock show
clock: 3:31
